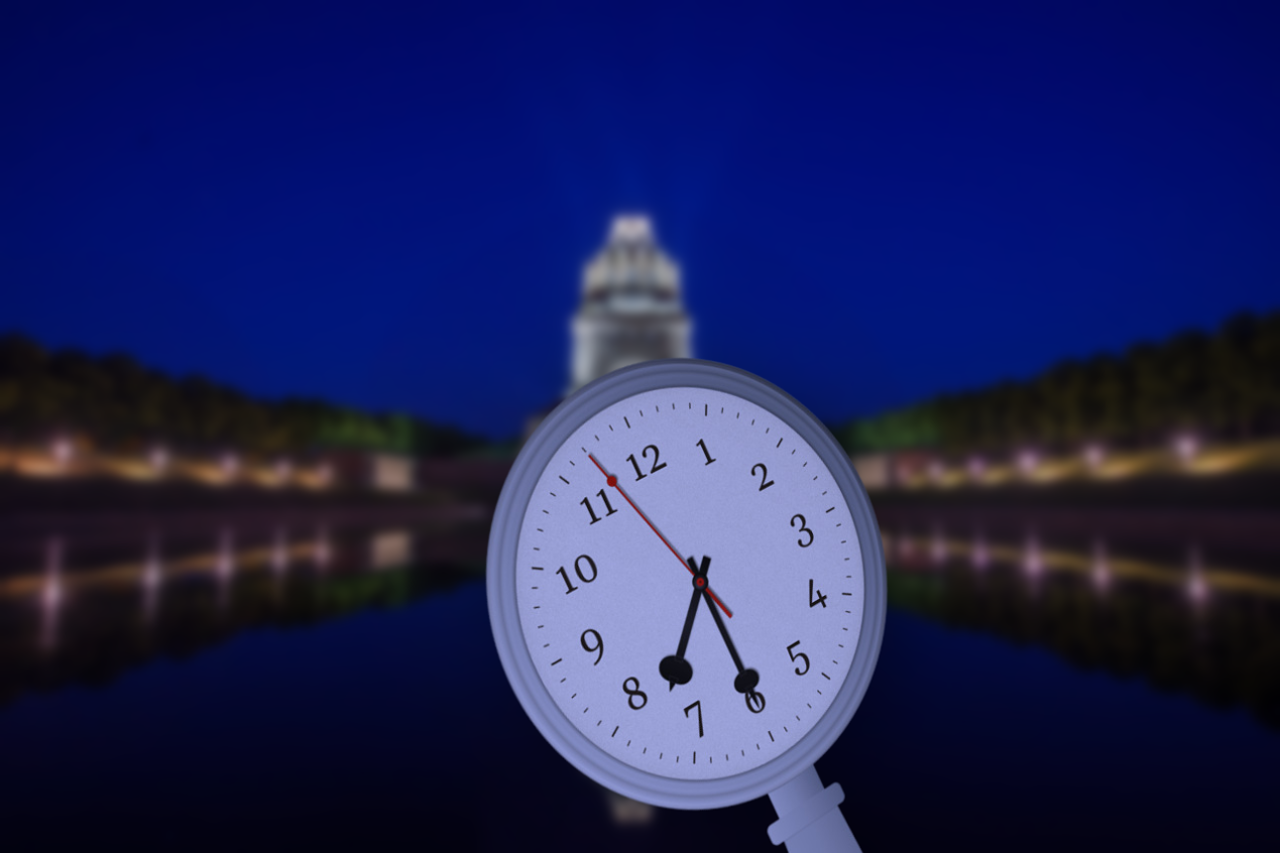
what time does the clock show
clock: 7:29:57
